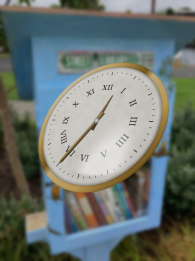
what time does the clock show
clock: 12:35
